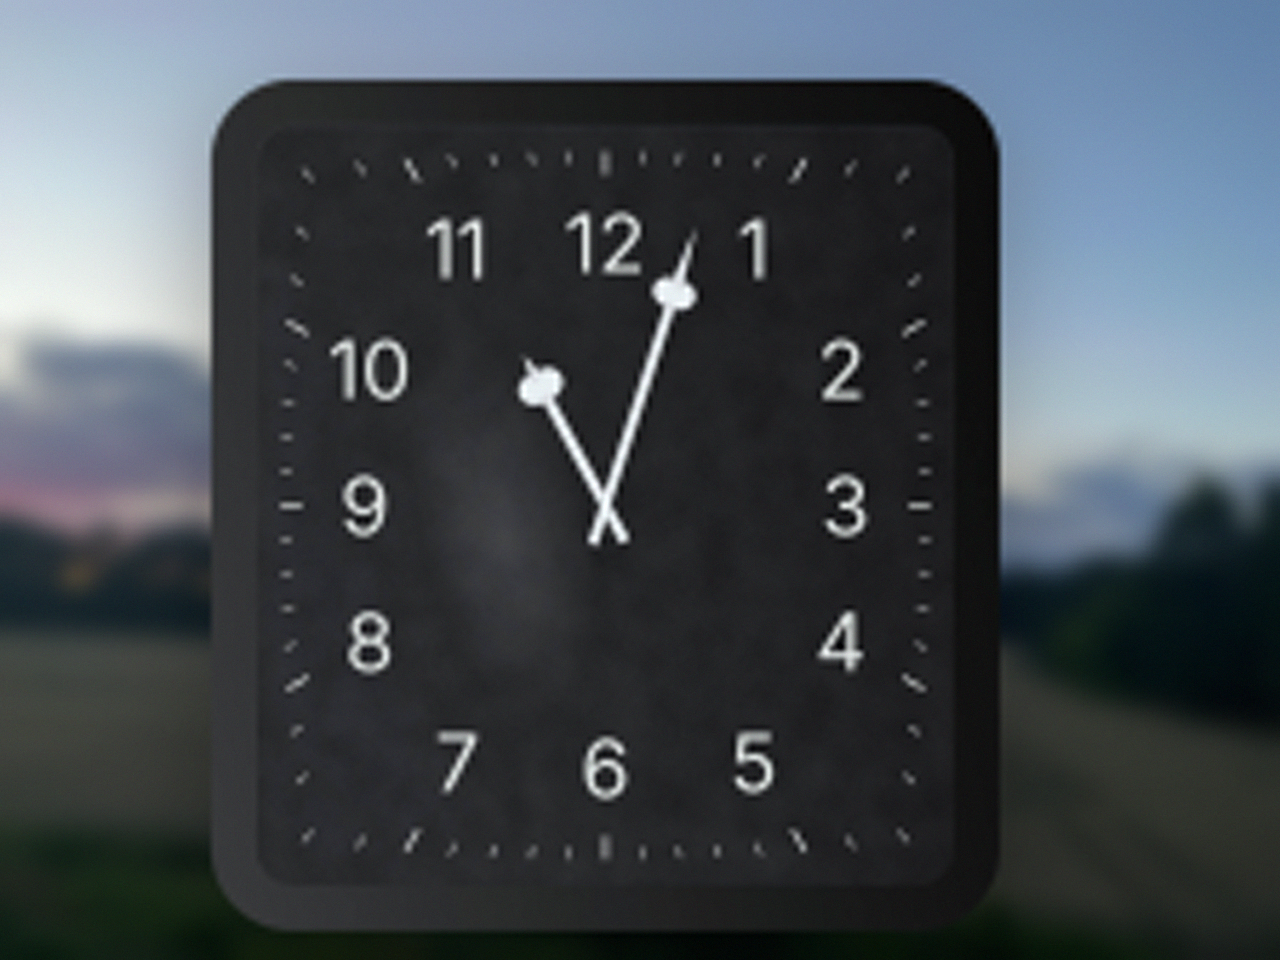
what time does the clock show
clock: 11:03
